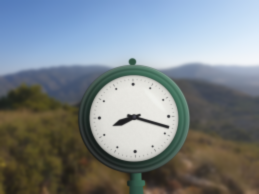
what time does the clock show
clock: 8:18
